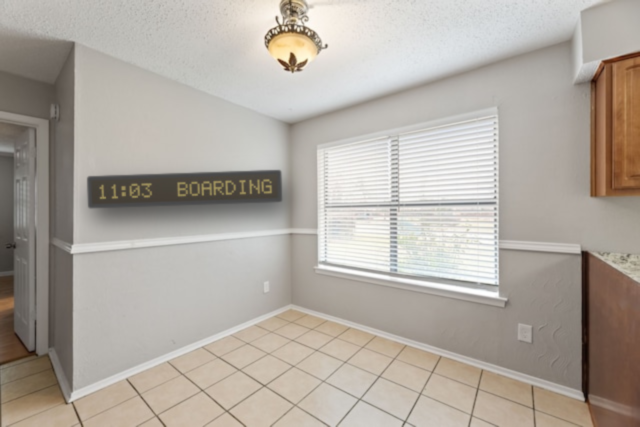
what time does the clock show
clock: 11:03
